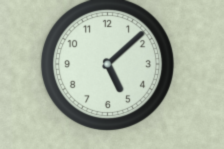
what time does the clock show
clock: 5:08
